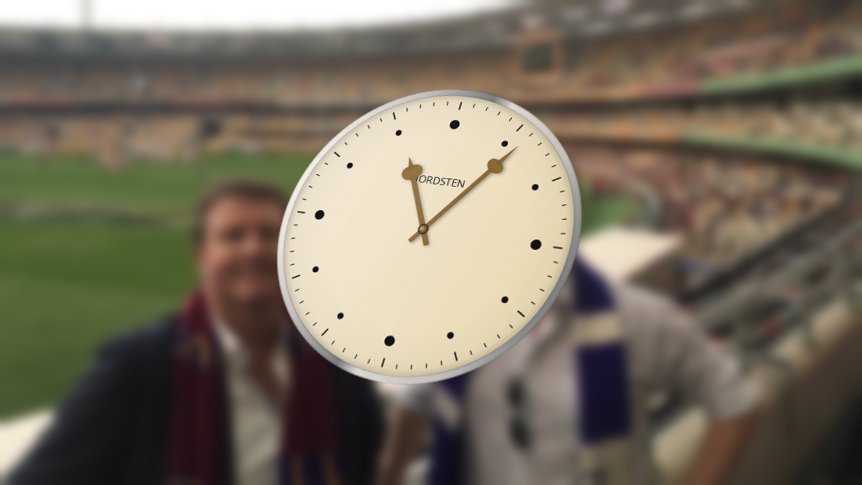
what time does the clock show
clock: 11:06
